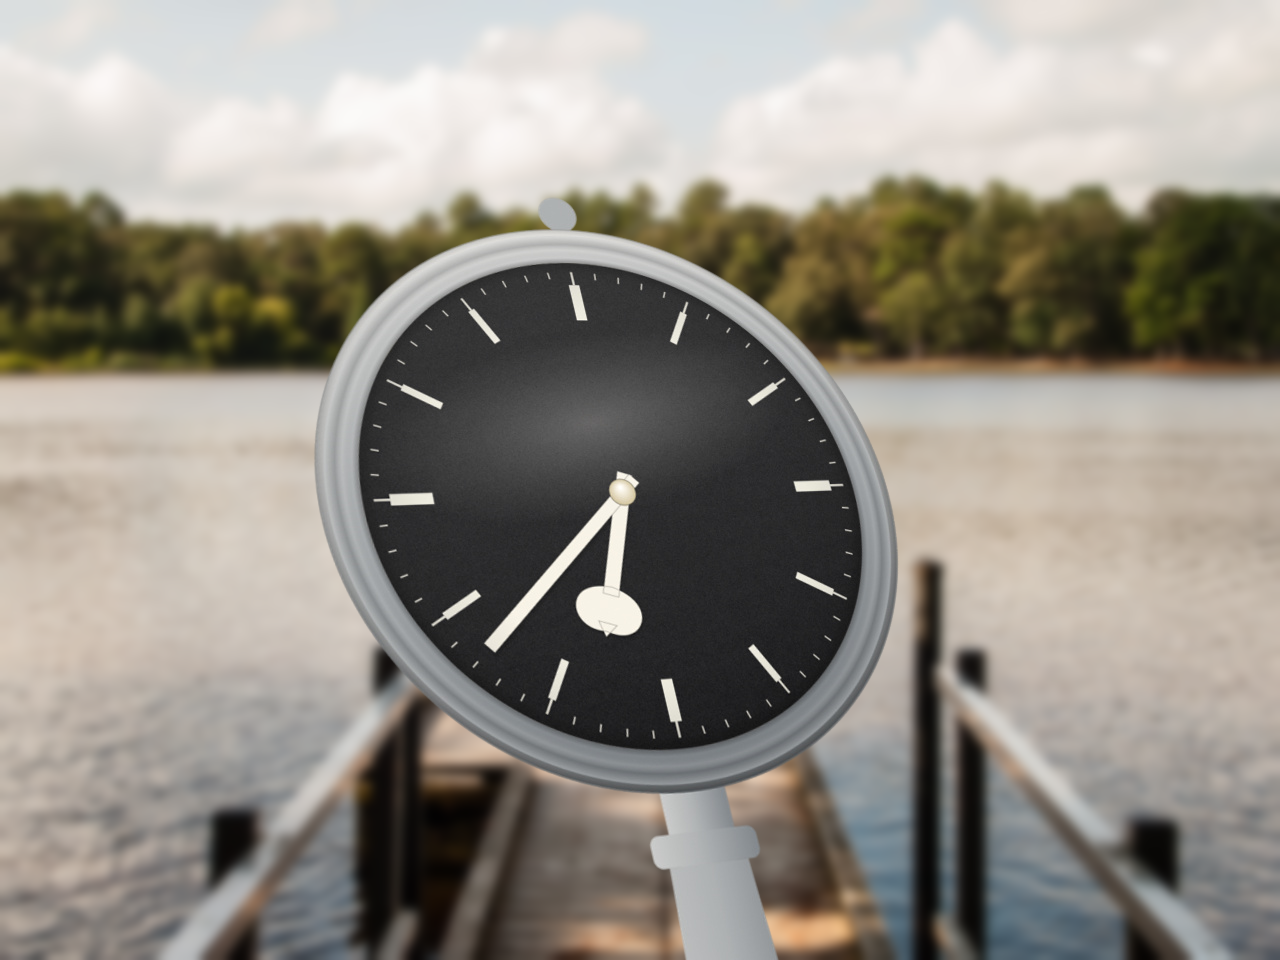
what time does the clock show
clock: 6:38
